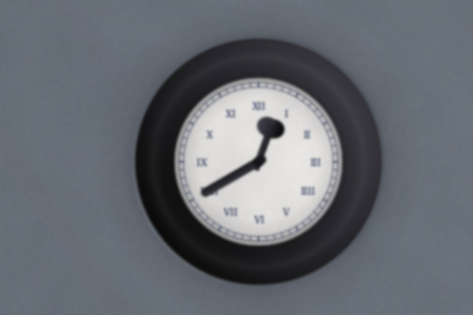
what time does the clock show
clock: 12:40
